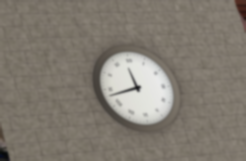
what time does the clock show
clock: 11:43
